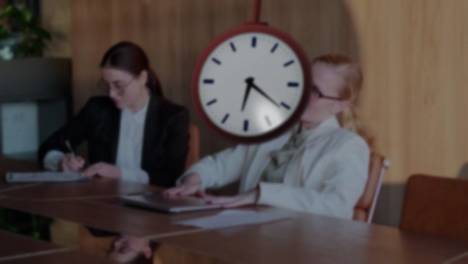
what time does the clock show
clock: 6:21
